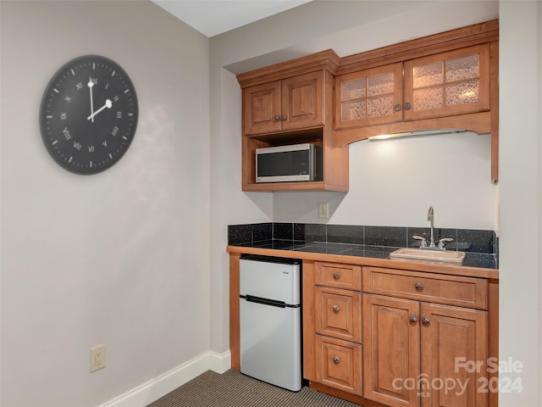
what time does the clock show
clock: 1:59
